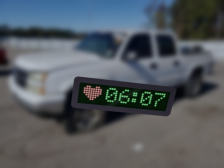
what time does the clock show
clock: 6:07
